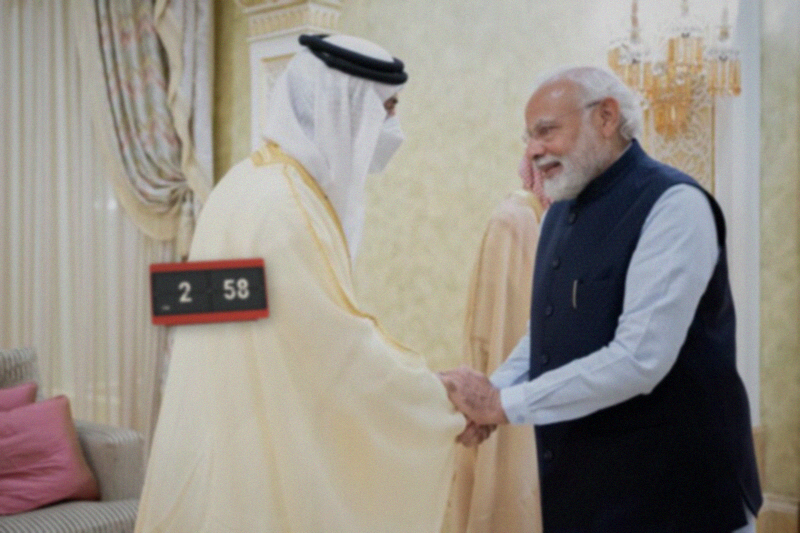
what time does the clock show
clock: 2:58
